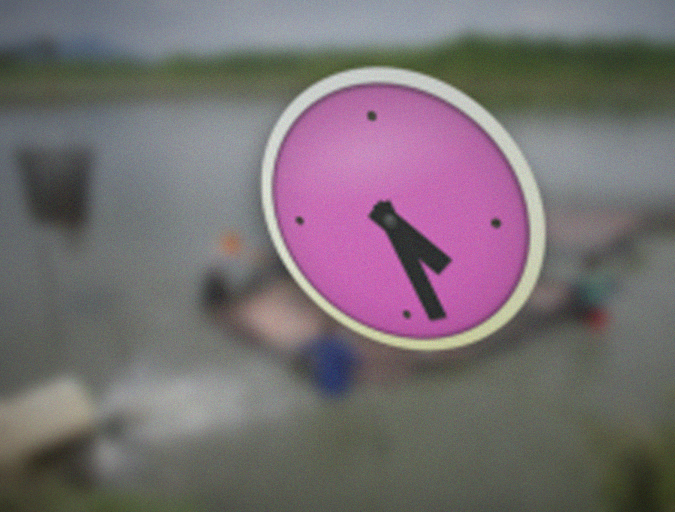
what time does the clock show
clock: 4:27
